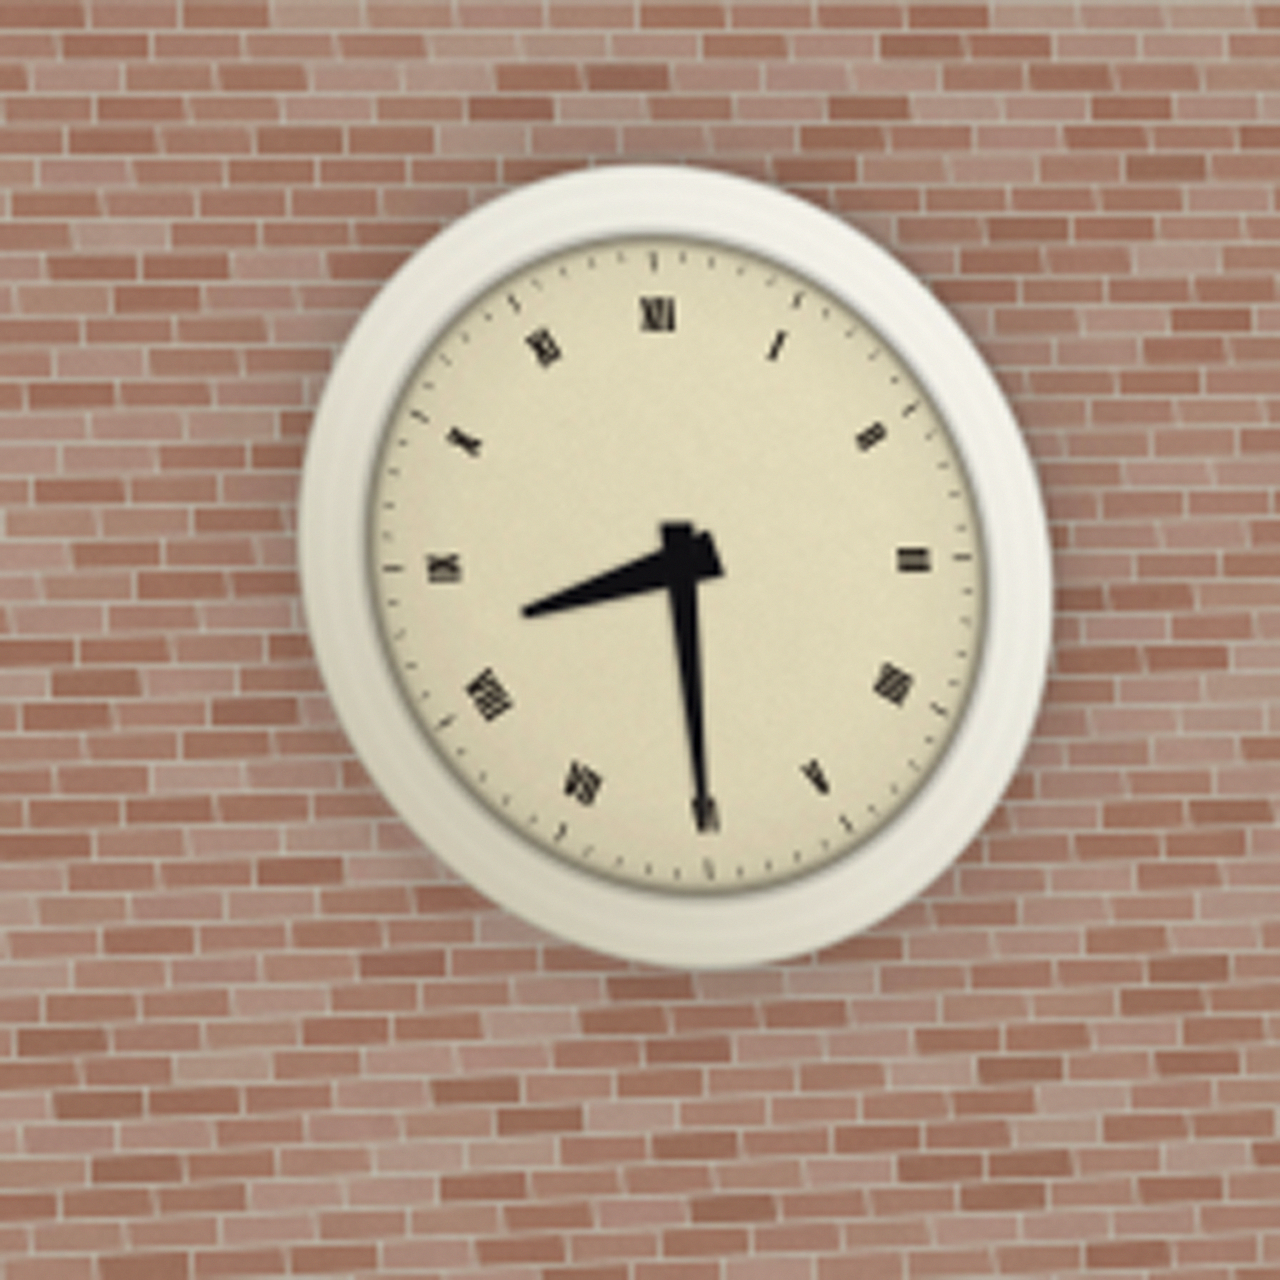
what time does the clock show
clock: 8:30
